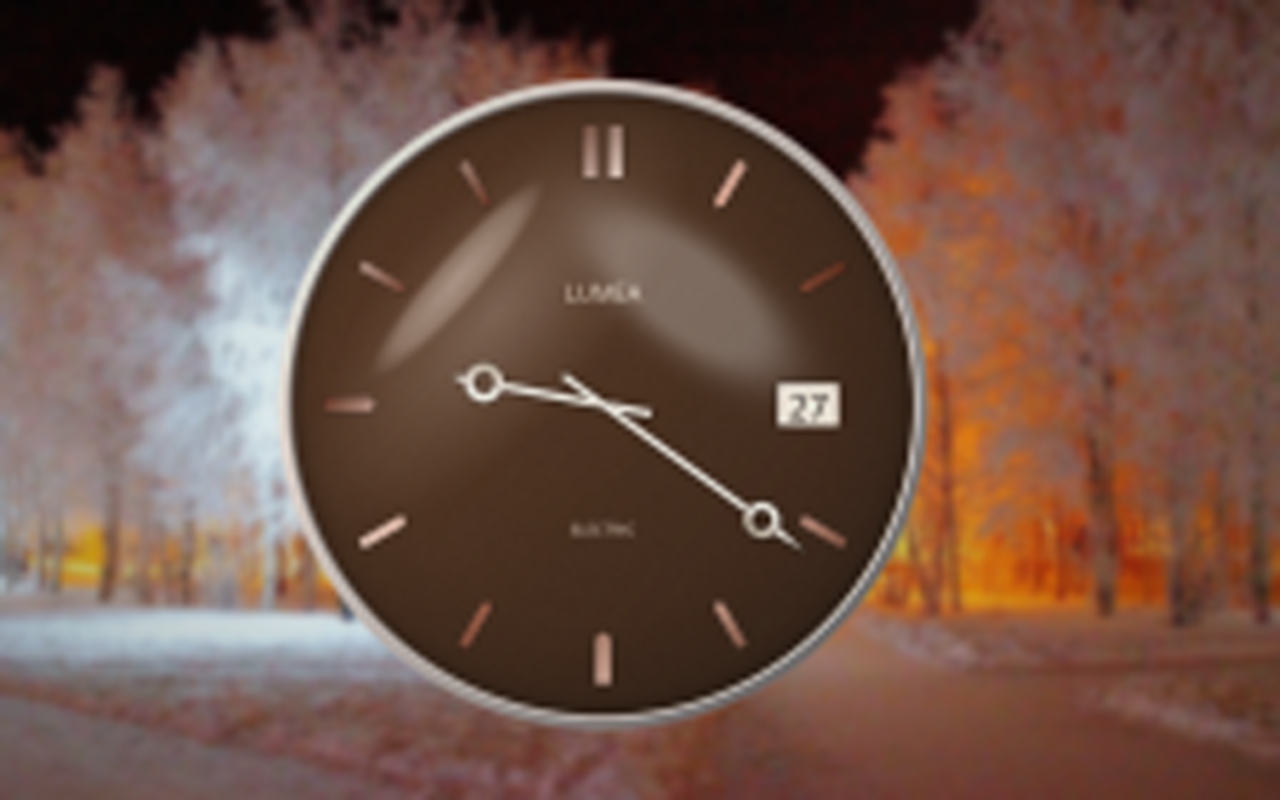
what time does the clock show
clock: 9:21
